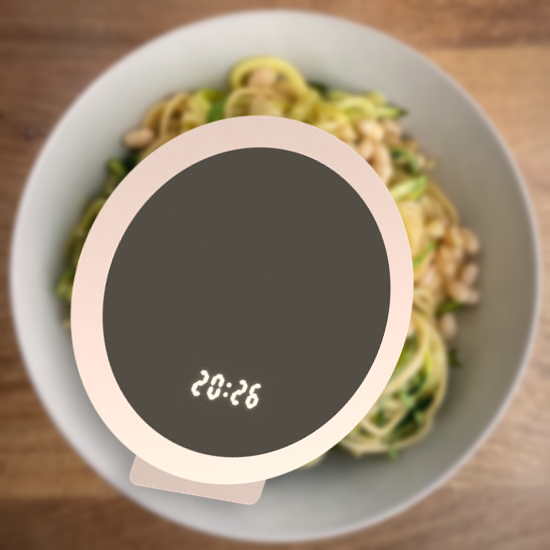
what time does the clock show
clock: 20:26
